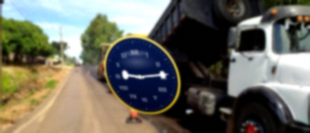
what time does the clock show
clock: 9:14
